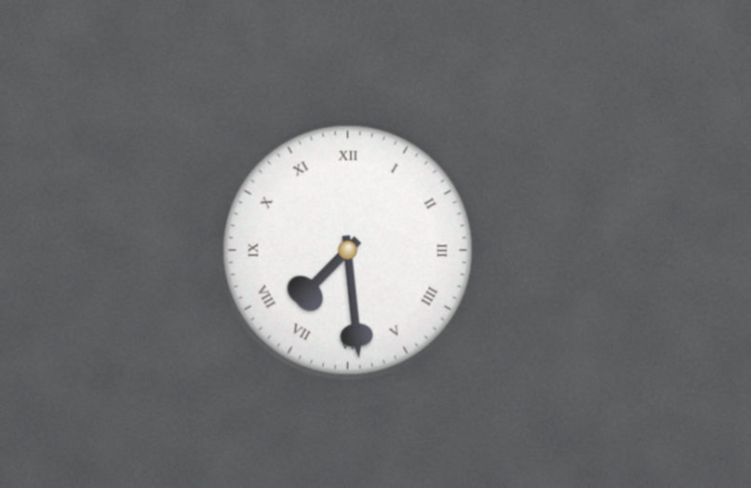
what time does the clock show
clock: 7:29
